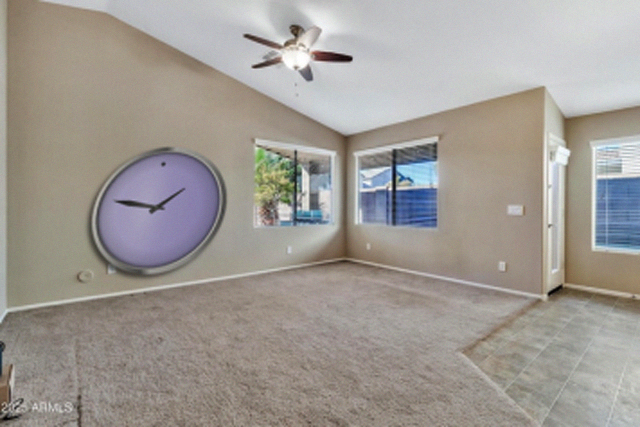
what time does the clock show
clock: 1:47
